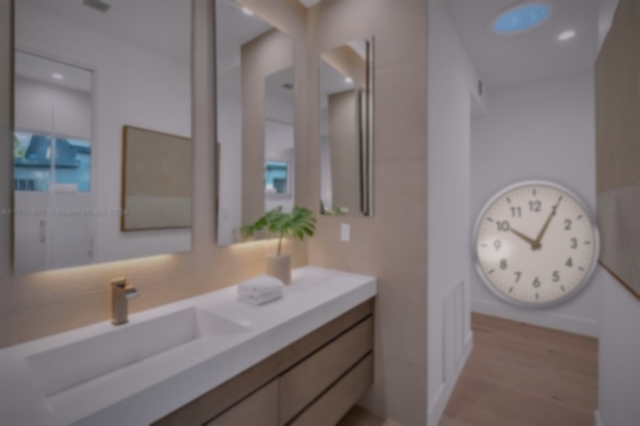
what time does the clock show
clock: 10:05
